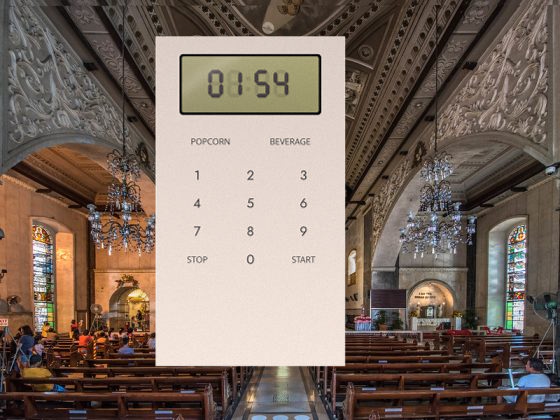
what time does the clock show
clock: 1:54
